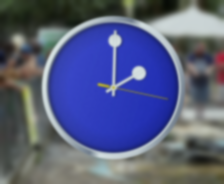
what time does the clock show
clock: 2:00:17
